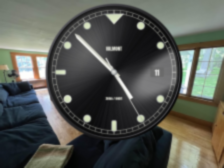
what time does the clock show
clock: 4:52:25
